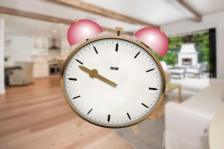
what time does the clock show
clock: 9:49
